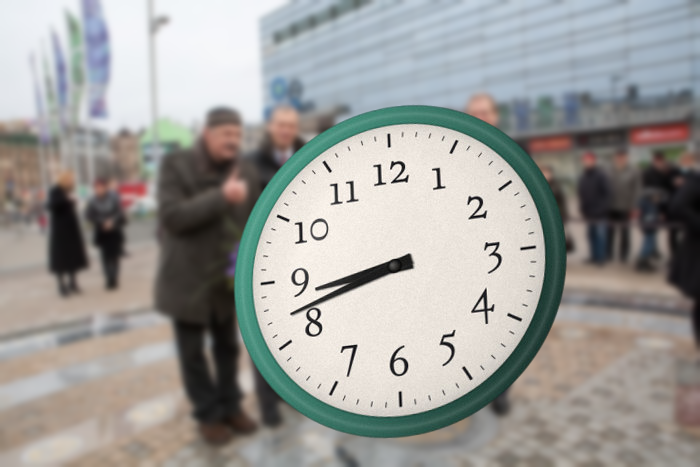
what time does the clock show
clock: 8:42
